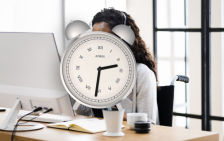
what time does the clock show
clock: 2:31
